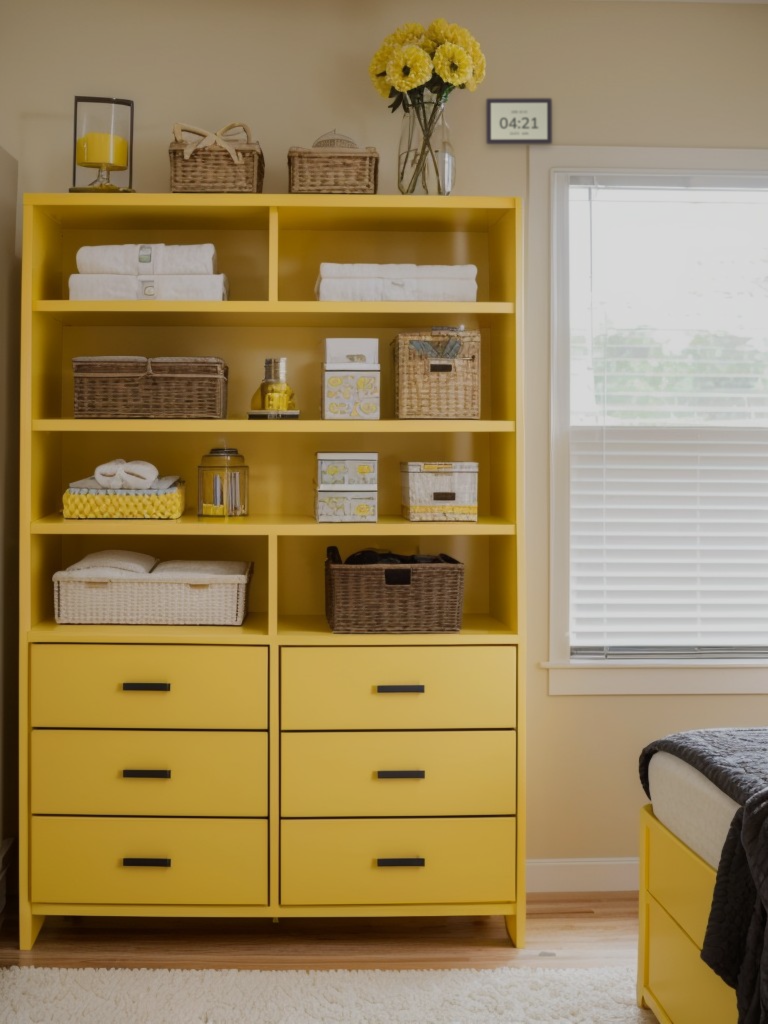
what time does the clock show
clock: 4:21
